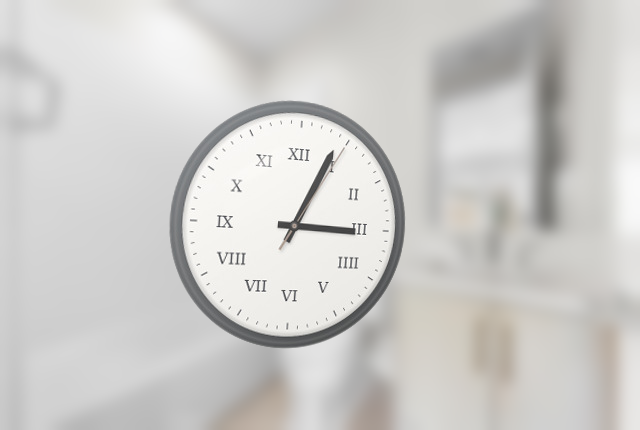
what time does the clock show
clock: 3:04:05
